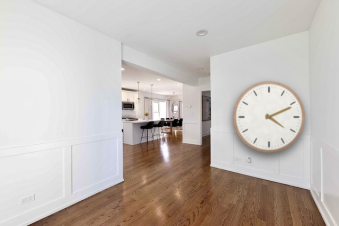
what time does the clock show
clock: 4:11
